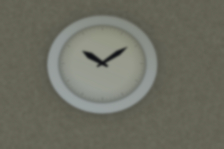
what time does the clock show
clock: 10:09
